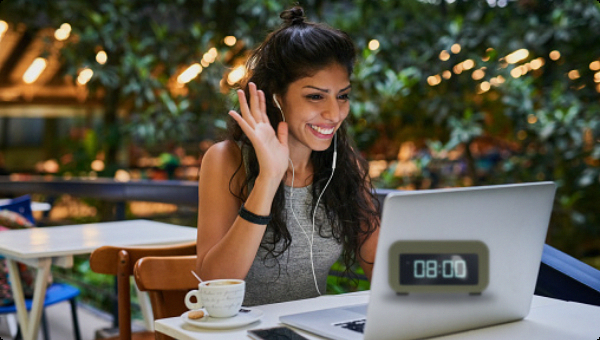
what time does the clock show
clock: 8:00
